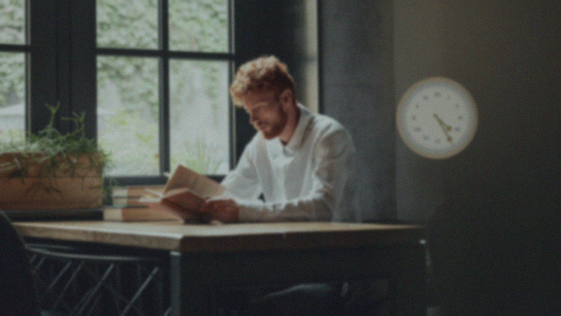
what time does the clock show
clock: 4:25
